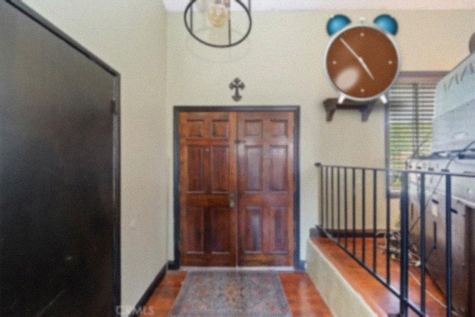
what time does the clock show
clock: 4:53
